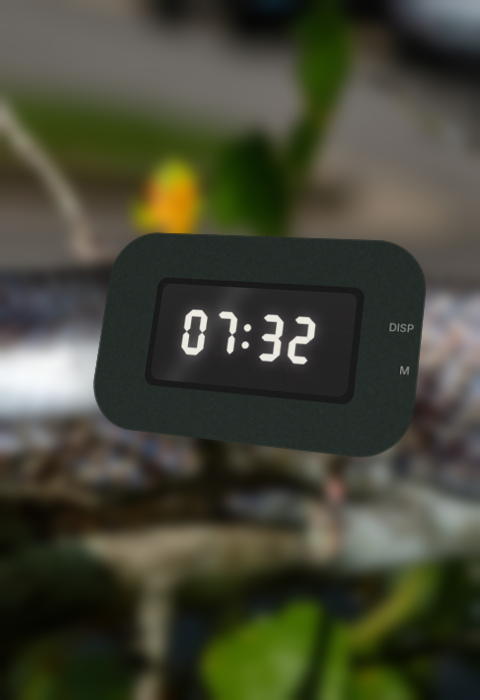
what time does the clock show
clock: 7:32
